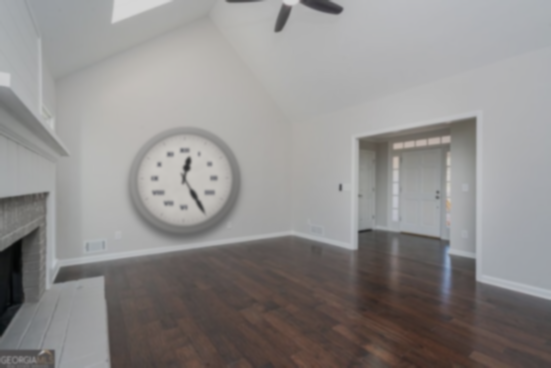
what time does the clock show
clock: 12:25
